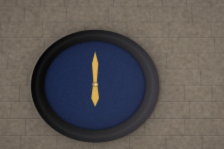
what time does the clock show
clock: 6:00
